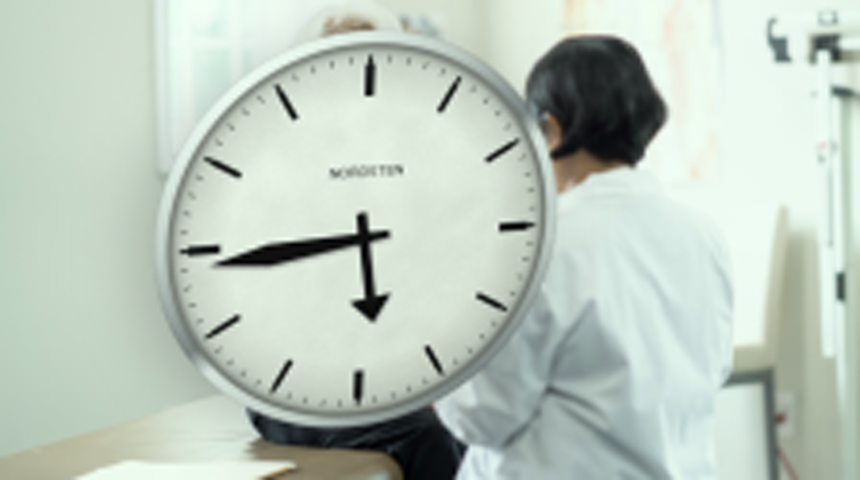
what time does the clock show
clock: 5:44
